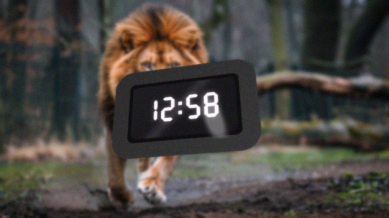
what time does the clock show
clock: 12:58
